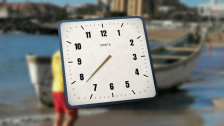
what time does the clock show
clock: 7:38
